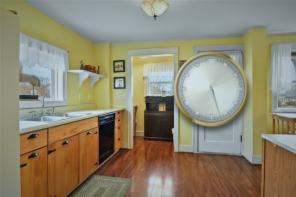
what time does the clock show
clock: 5:27
